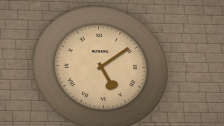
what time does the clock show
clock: 5:09
